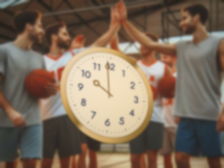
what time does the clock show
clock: 9:59
